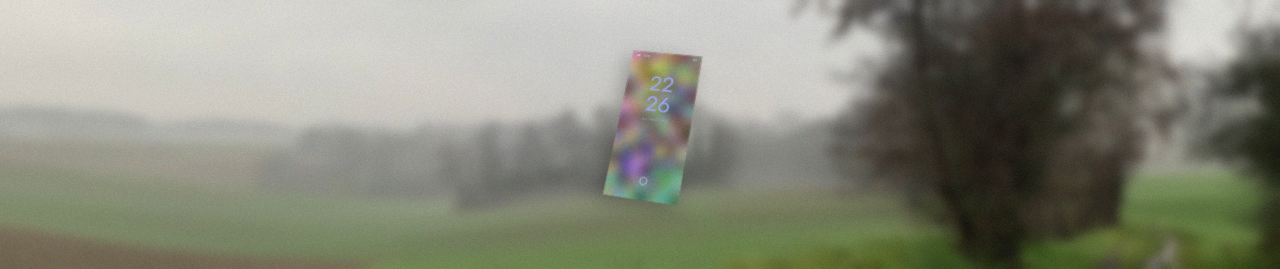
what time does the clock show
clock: 22:26
